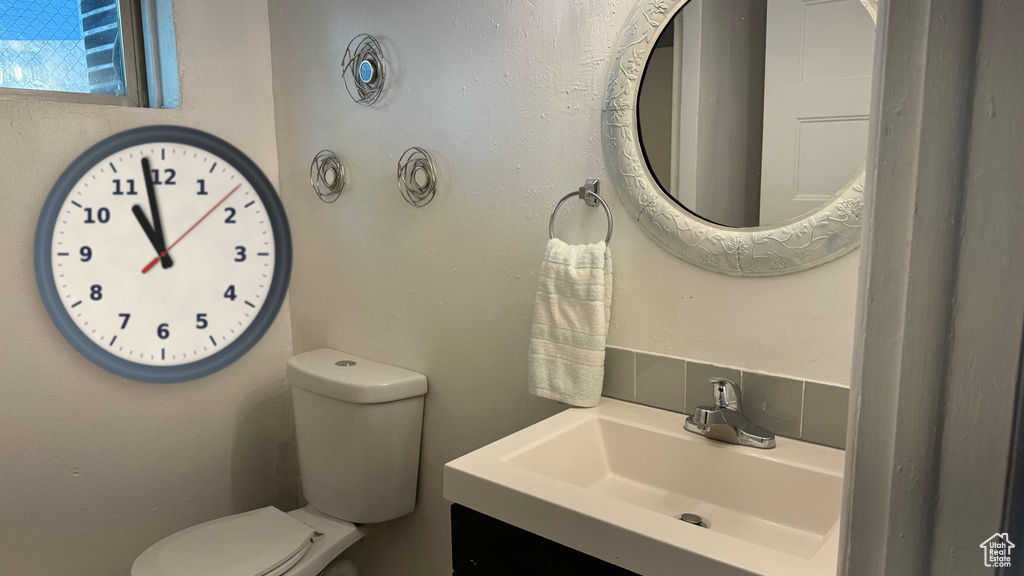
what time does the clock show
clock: 10:58:08
